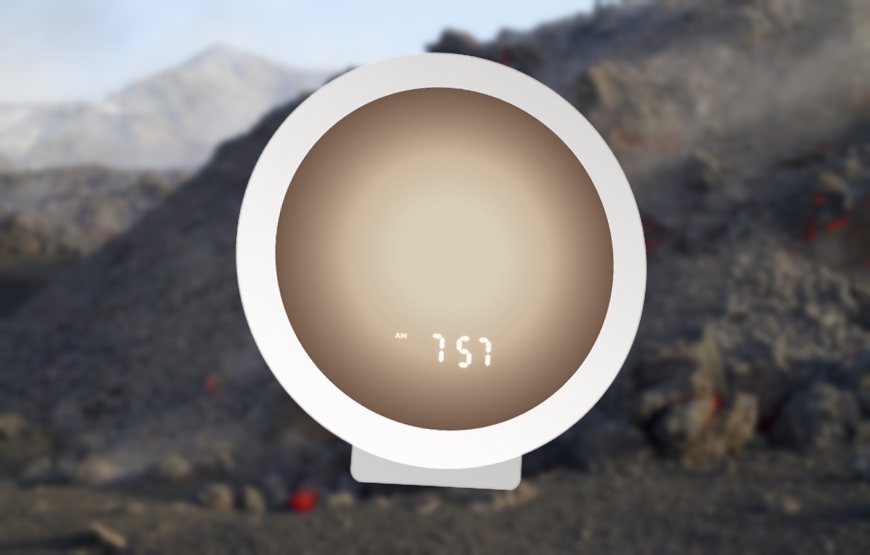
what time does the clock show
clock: 7:57
